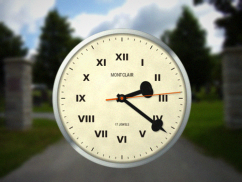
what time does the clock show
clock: 2:21:14
